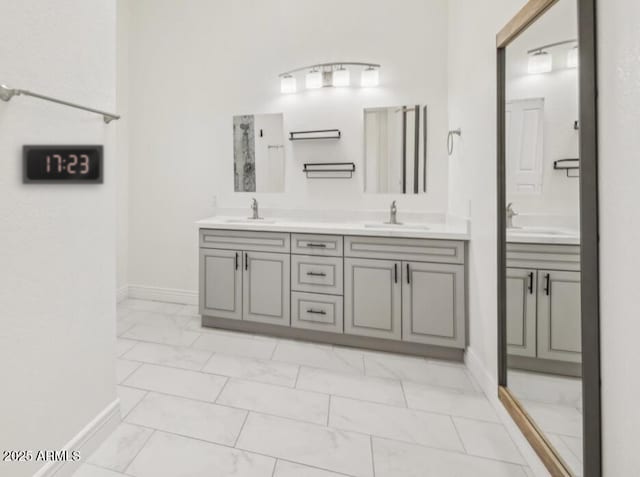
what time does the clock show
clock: 17:23
